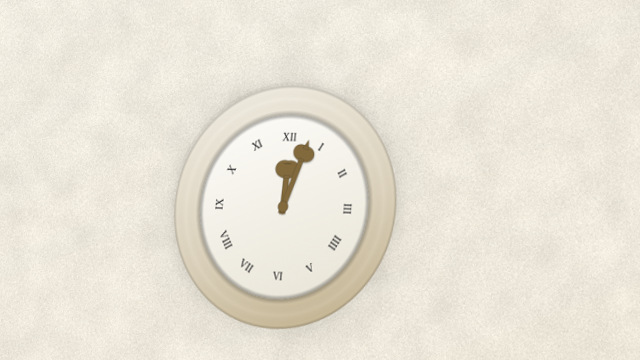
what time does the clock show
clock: 12:03
